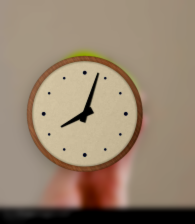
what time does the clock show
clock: 8:03
